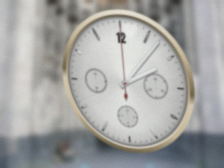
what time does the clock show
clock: 2:07
